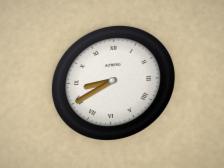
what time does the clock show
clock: 8:40
